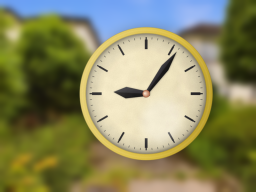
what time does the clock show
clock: 9:06
